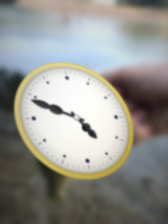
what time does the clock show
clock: 4:49
